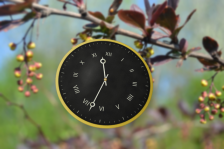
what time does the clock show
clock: 11:33
